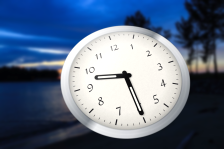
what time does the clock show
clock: 9:30
